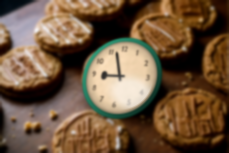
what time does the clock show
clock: 8:57
